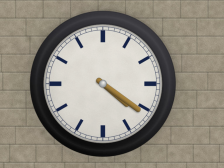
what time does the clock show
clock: 4:21
